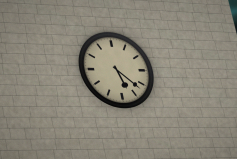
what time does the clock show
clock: 5:22
